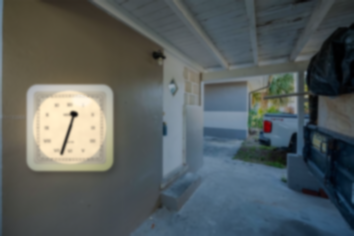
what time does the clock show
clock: 12:33
